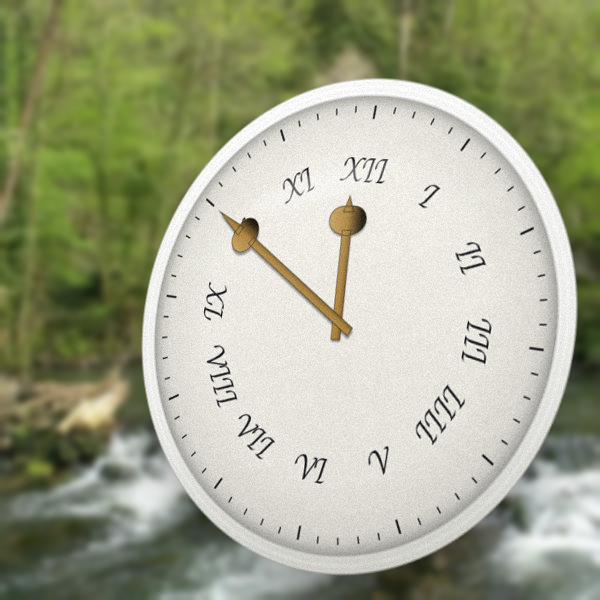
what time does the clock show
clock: 11:50
